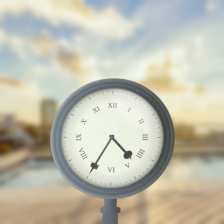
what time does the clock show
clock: 4:35
